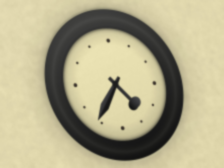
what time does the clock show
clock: 4:36
